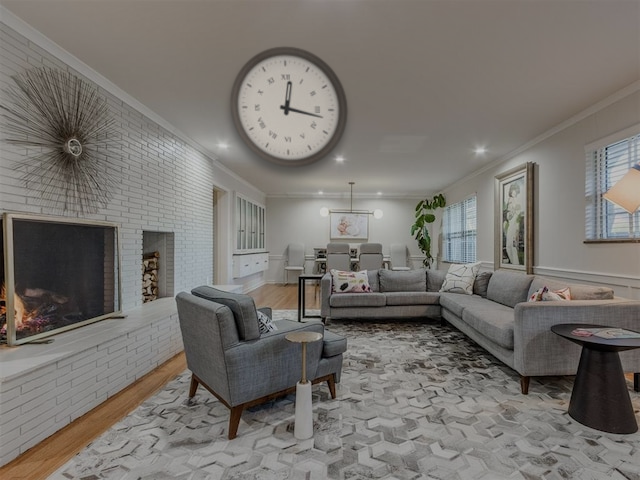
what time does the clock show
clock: 12:17
